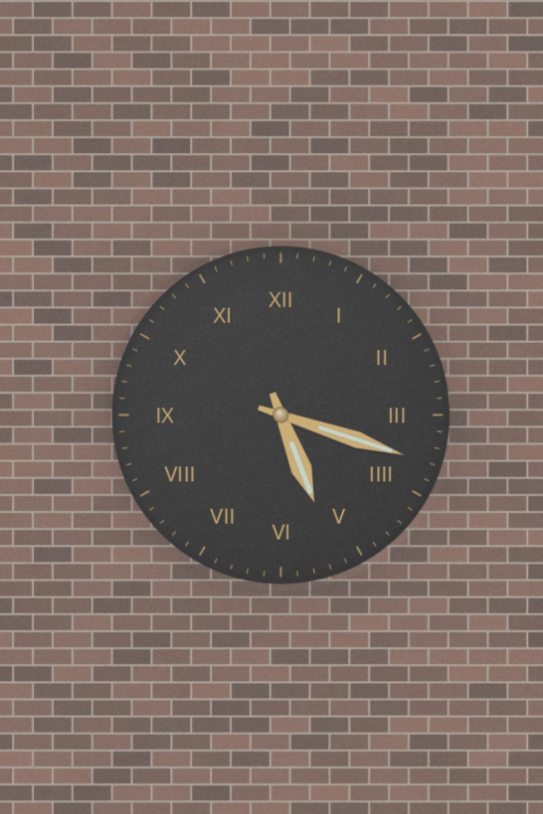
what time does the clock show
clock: 5:18
